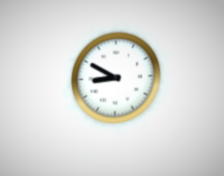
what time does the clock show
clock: 8:50
